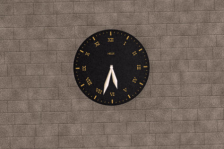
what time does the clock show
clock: 5:33
